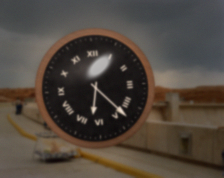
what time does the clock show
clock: 6:23
